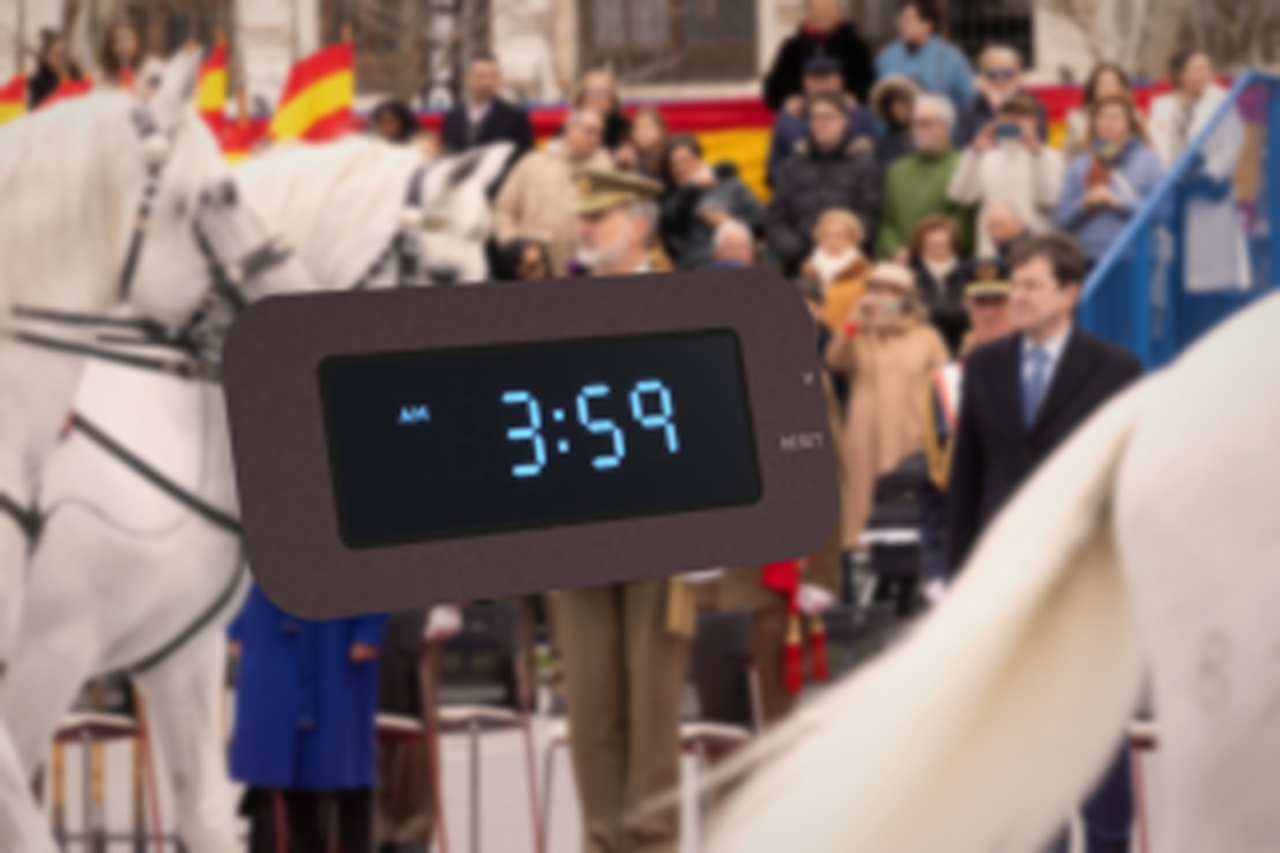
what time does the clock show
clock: 3:59
